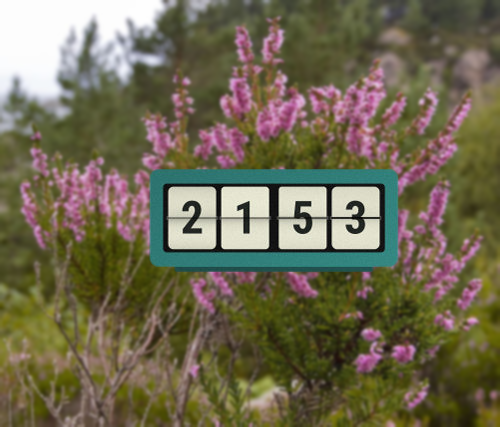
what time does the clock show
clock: 21:53
